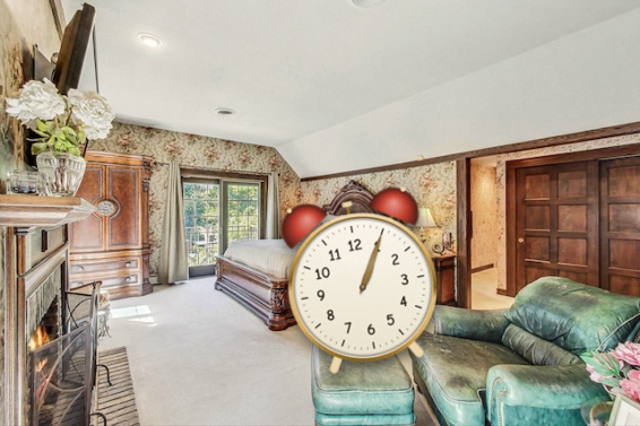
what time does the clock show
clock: 1:05
